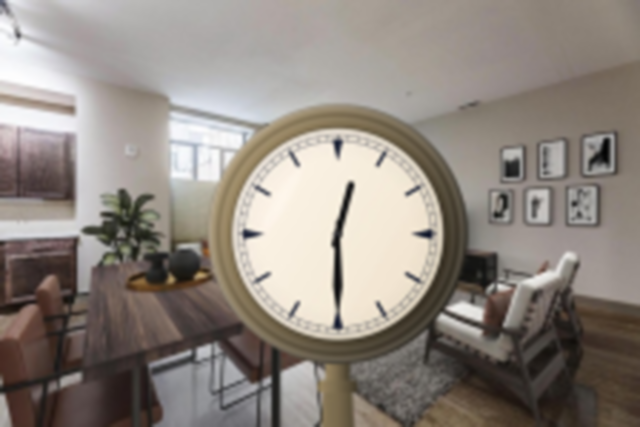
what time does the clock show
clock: 12:30
